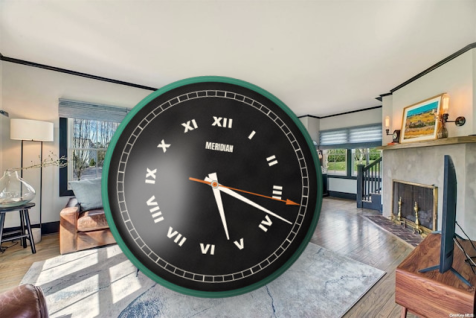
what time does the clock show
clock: 5:18:16
